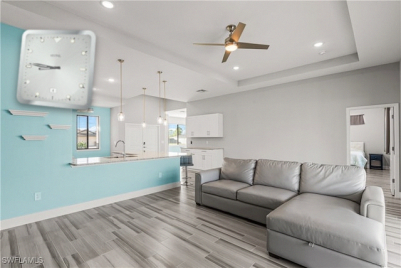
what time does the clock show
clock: 8:46
